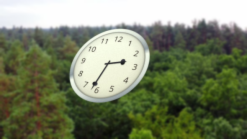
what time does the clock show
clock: 2:32
